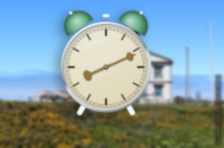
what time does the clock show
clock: 8:11
